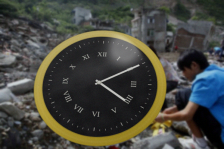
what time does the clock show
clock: 4:10
